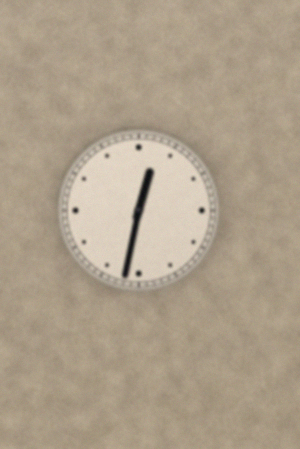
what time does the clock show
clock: 12:32
